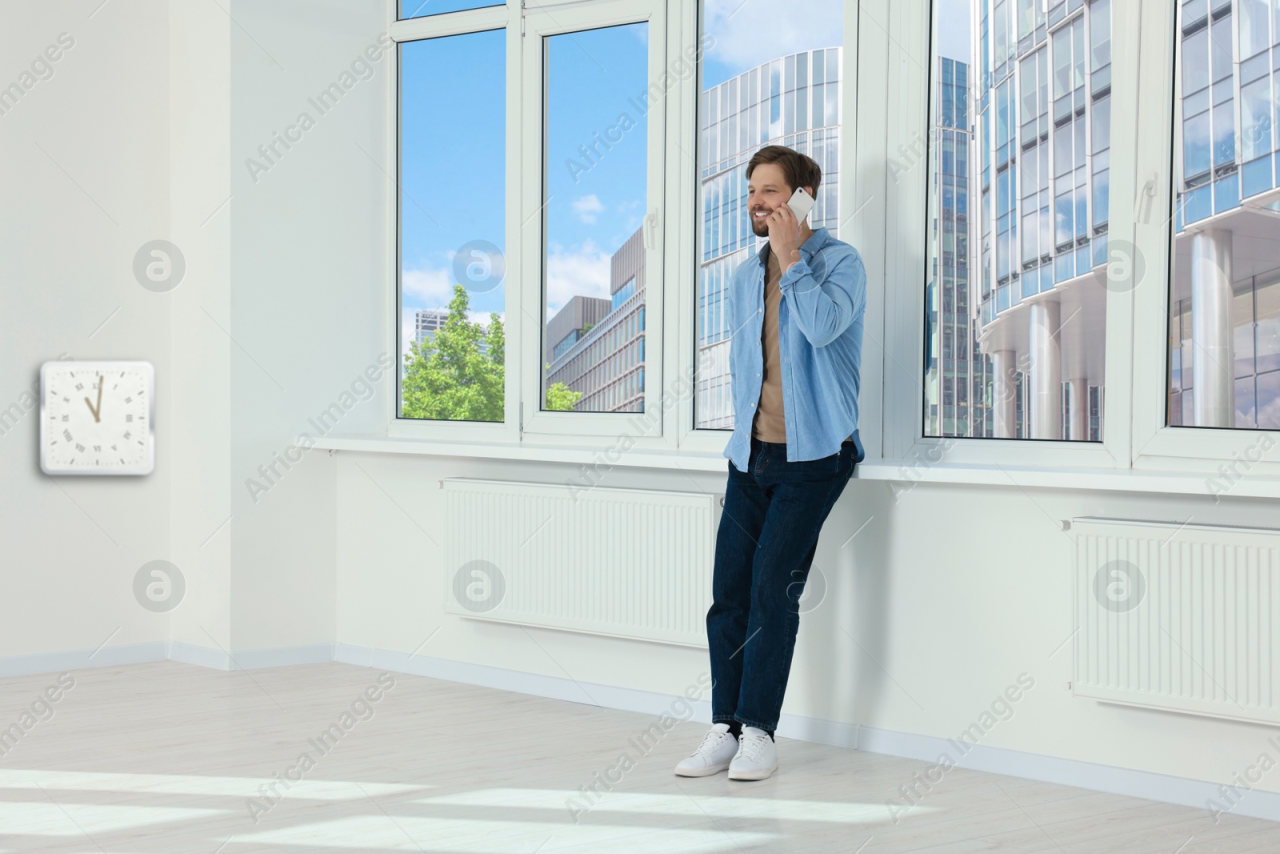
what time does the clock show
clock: 11:01
